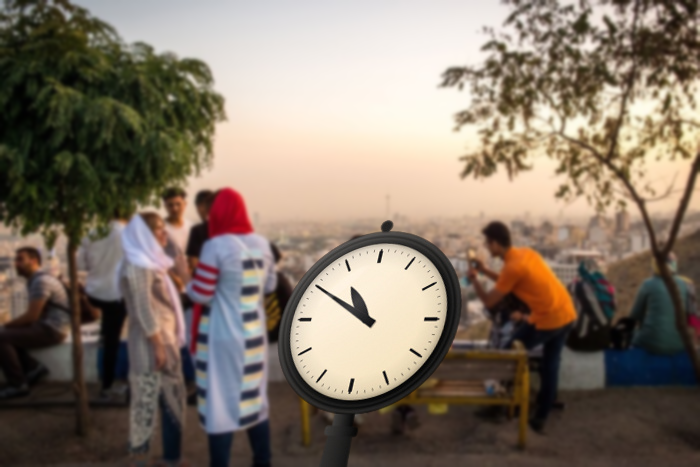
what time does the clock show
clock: 10:50
